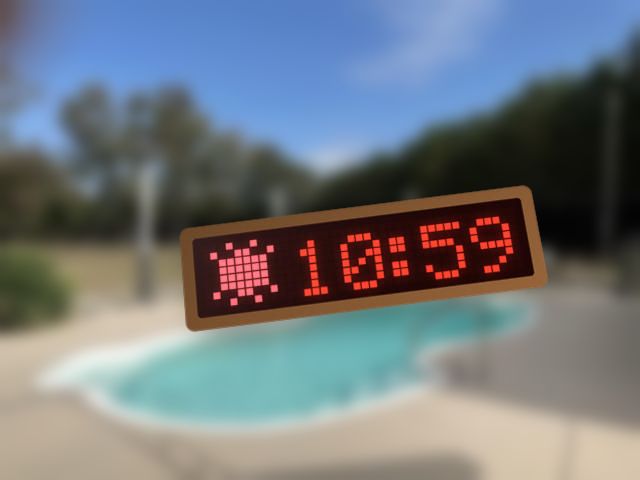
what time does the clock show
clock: 10:59
